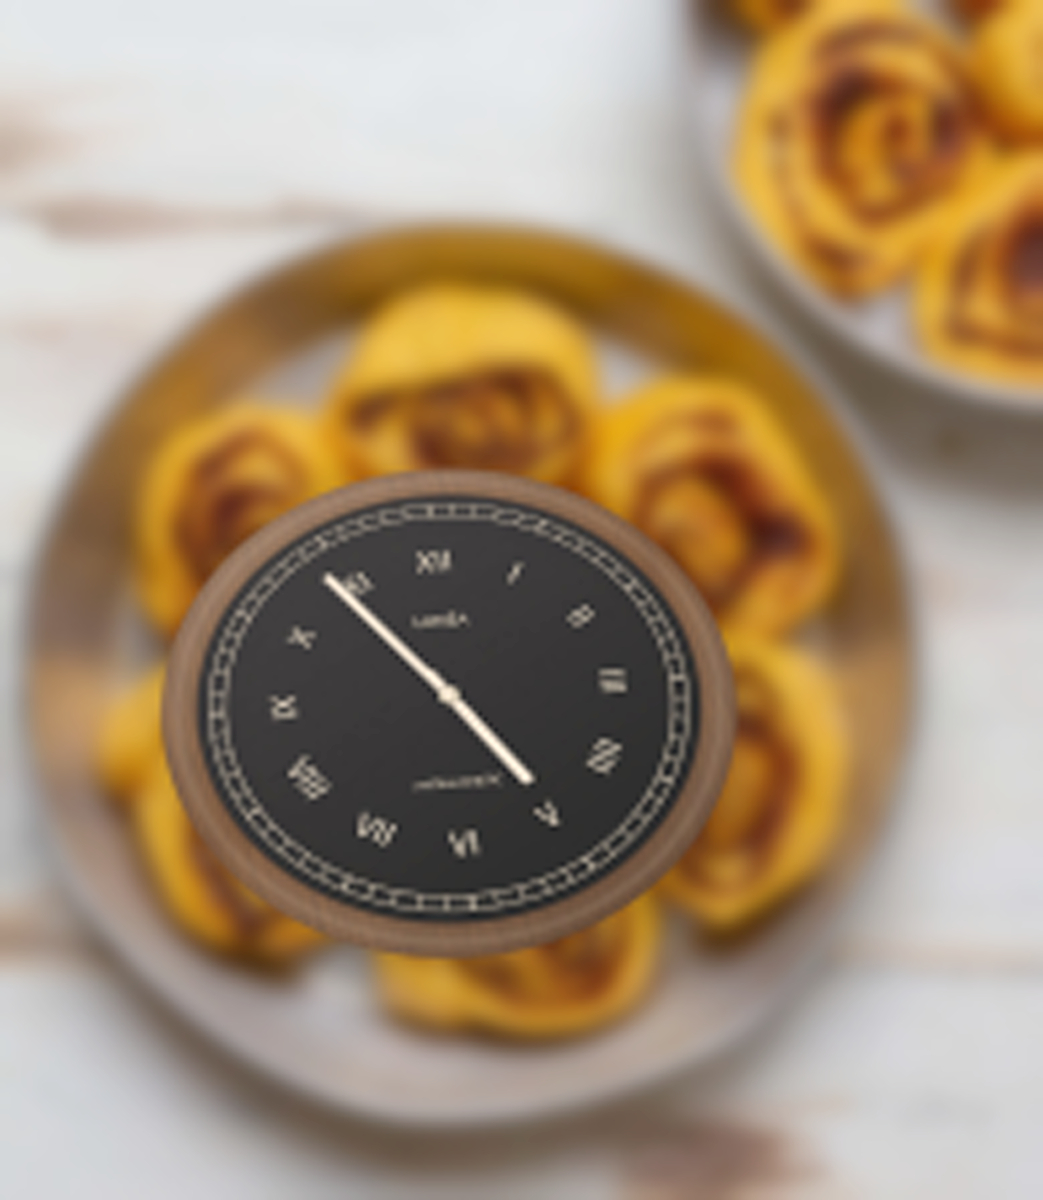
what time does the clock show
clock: 4:54
